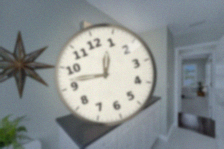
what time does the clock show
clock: 12:47
